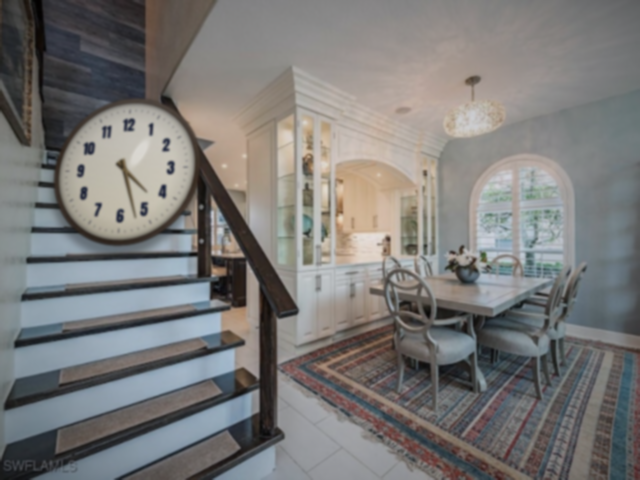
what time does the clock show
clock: 4:27
